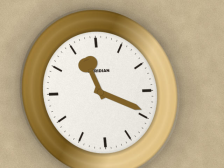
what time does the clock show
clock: 11:19
